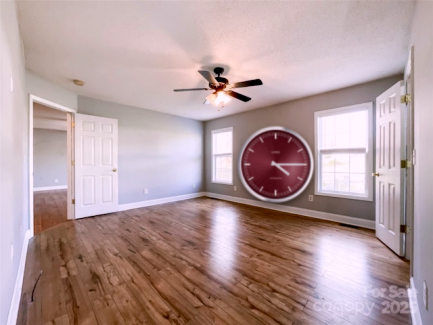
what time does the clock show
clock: 4:15
